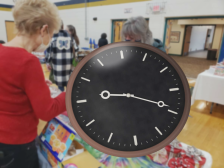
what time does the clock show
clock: 9:19
